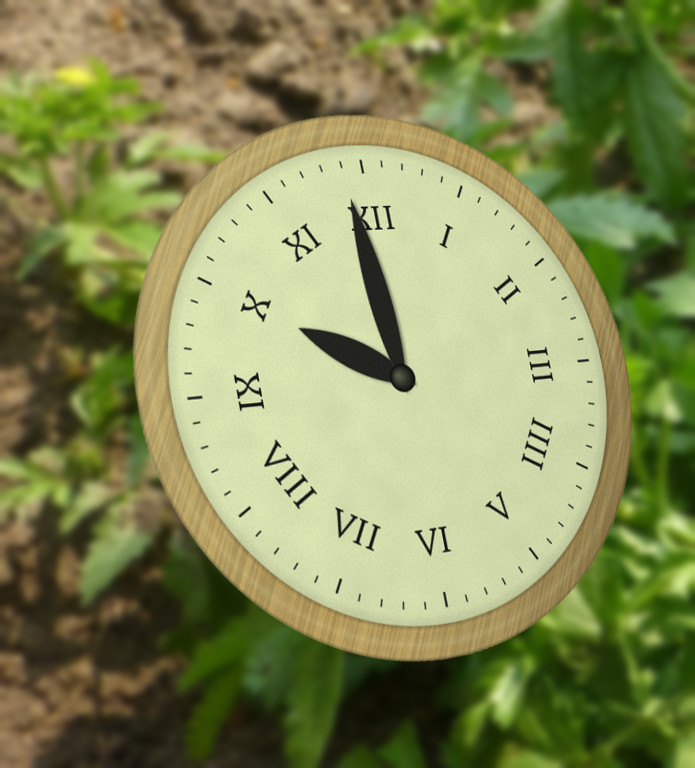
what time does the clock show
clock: 9:59
